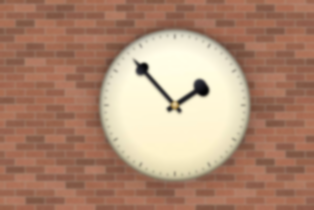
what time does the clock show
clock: 1:53
